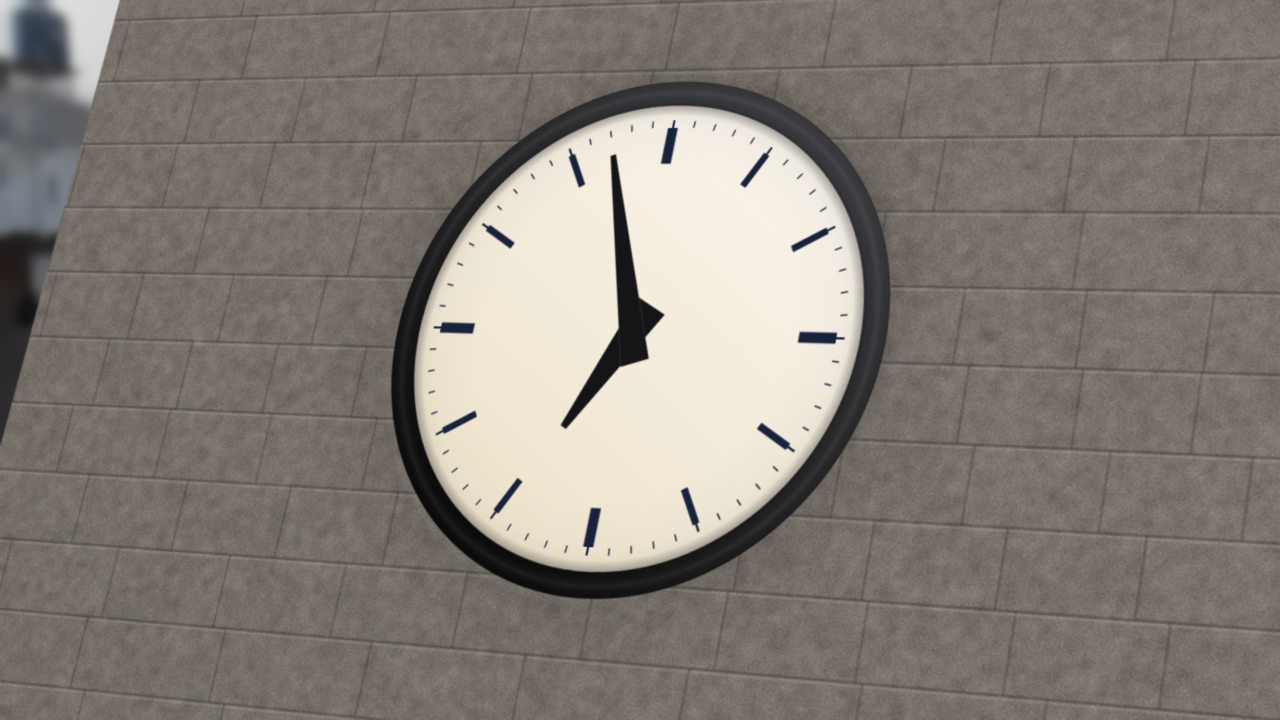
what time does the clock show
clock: 6:57
